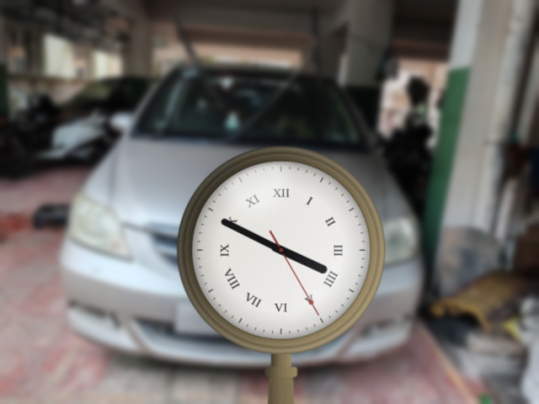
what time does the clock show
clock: 3:49:25
